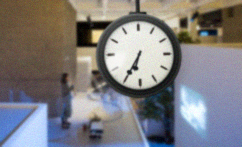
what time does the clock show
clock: 6:35
